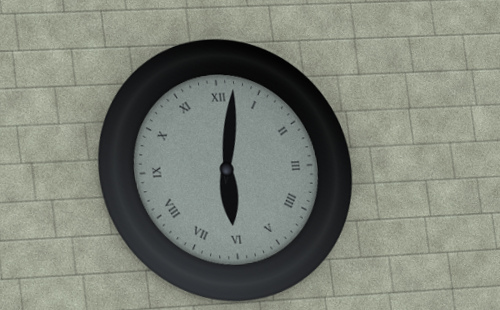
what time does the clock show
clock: 6:02
